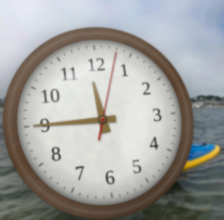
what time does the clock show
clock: 11:45:03
